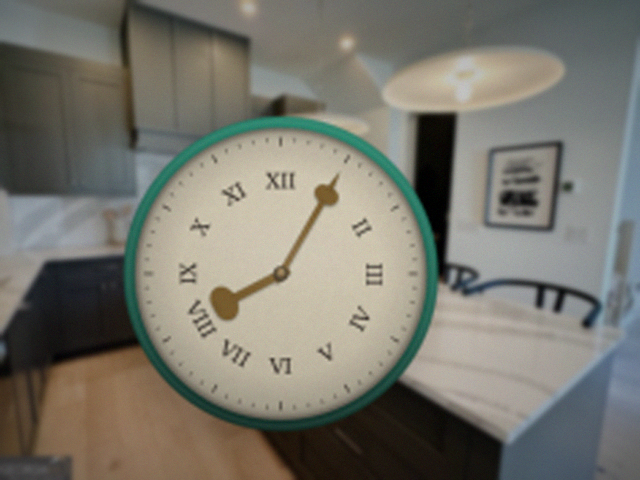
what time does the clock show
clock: 8:05
